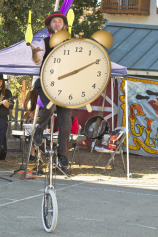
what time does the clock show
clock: 8:10
